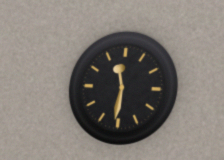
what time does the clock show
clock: 11:31
